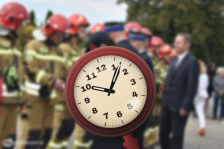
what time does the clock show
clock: 10:07
